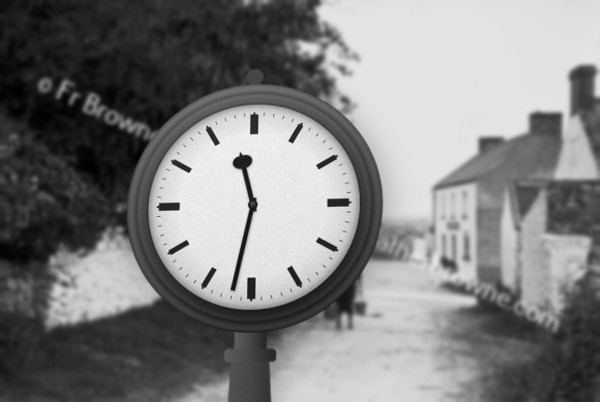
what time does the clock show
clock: 11:32
